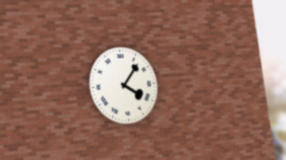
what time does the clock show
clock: 4:07
